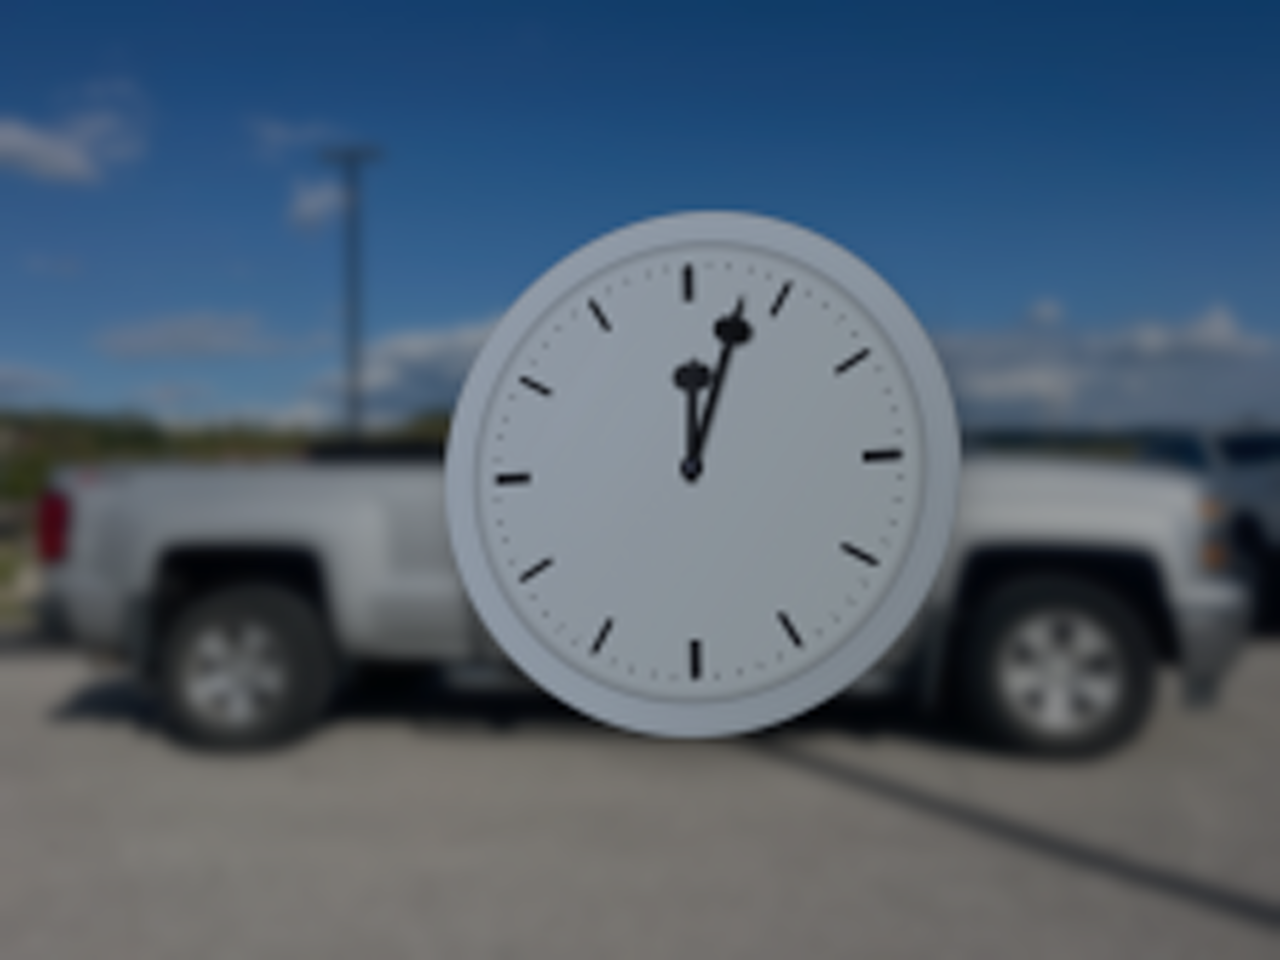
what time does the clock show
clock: 12:03
